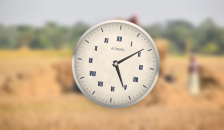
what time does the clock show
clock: 5:09
